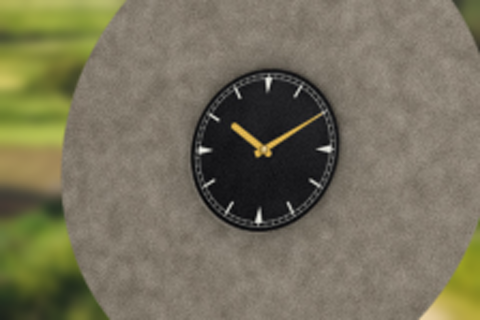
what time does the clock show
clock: 10:10
